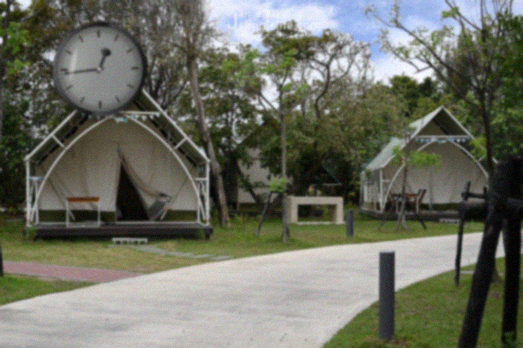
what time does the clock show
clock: 12:44
